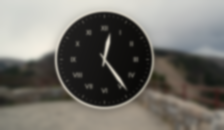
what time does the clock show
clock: 12:24
